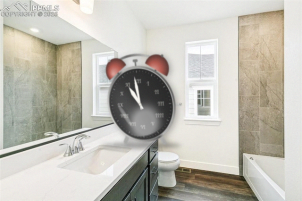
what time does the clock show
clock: 10:59
